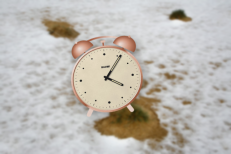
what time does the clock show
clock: 4:06
